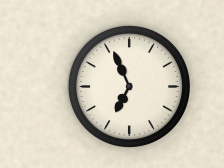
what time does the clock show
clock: 6:56
